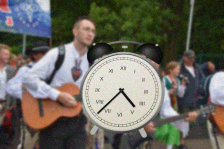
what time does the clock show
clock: 4:37
